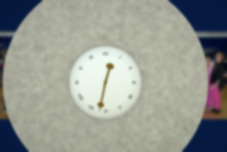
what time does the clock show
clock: 12:32
